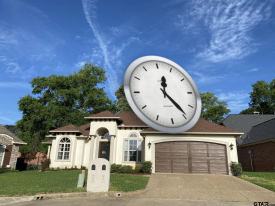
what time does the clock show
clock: 12:24
